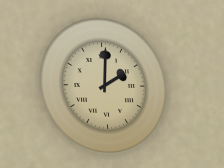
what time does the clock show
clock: 2:01
